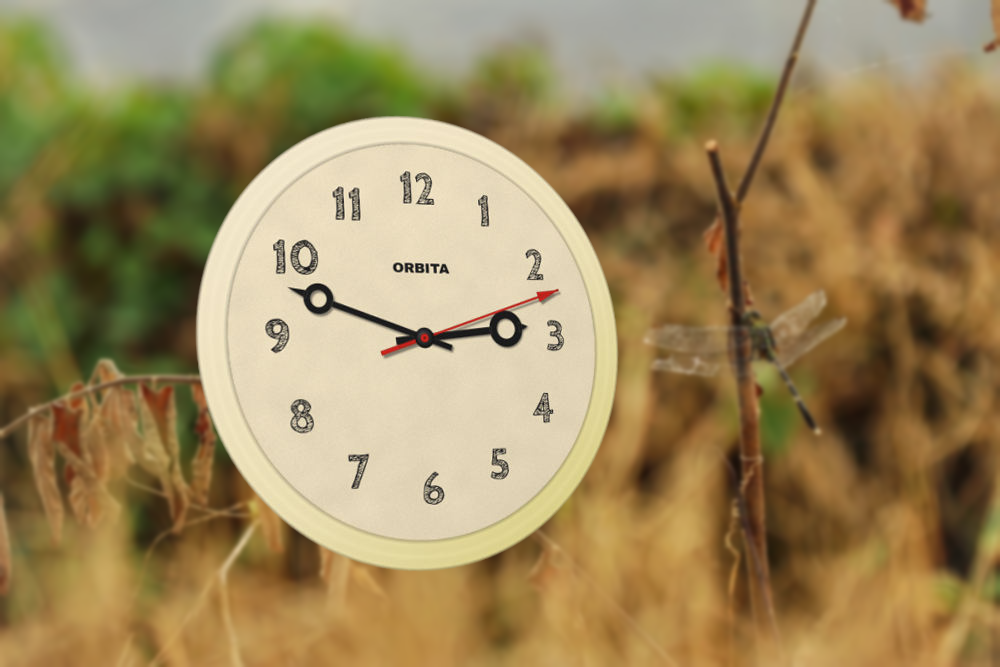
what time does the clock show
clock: 2:48:12
